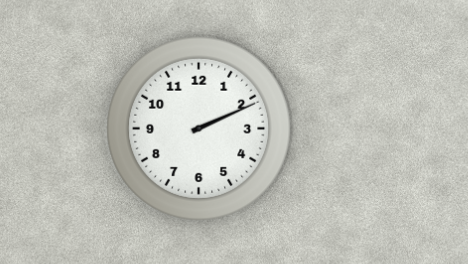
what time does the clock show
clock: 2:11
